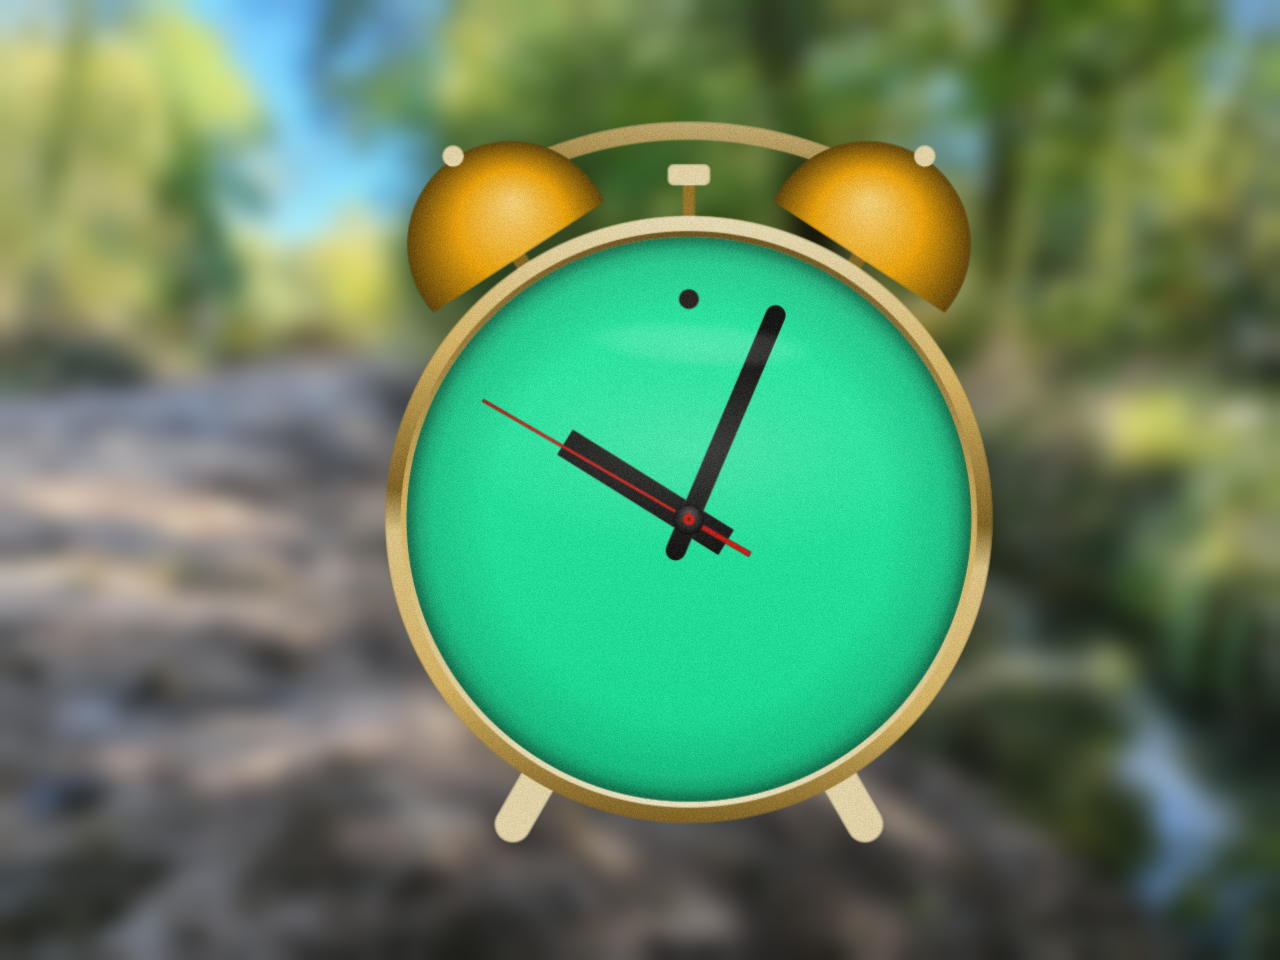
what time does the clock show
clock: 10:03:50
